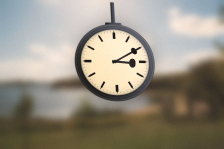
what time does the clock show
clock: 3:10
